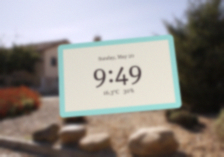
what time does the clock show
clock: 9:49
